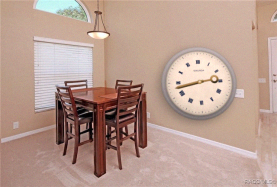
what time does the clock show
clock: 2:43
